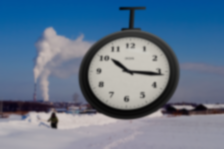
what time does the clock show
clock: 10:16
